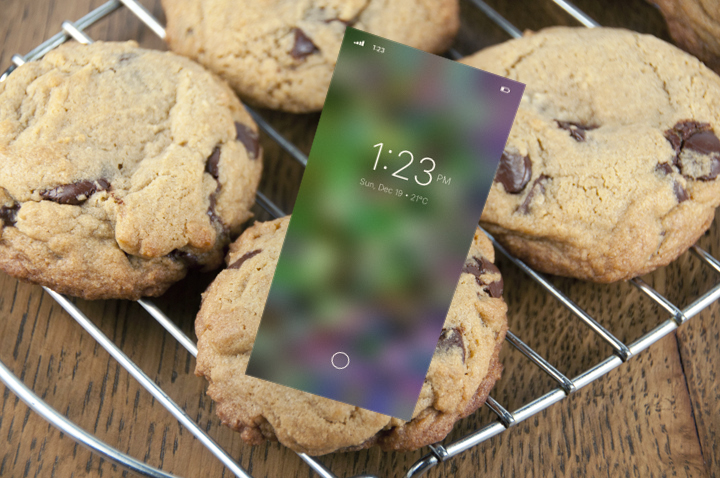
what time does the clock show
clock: 1:23
